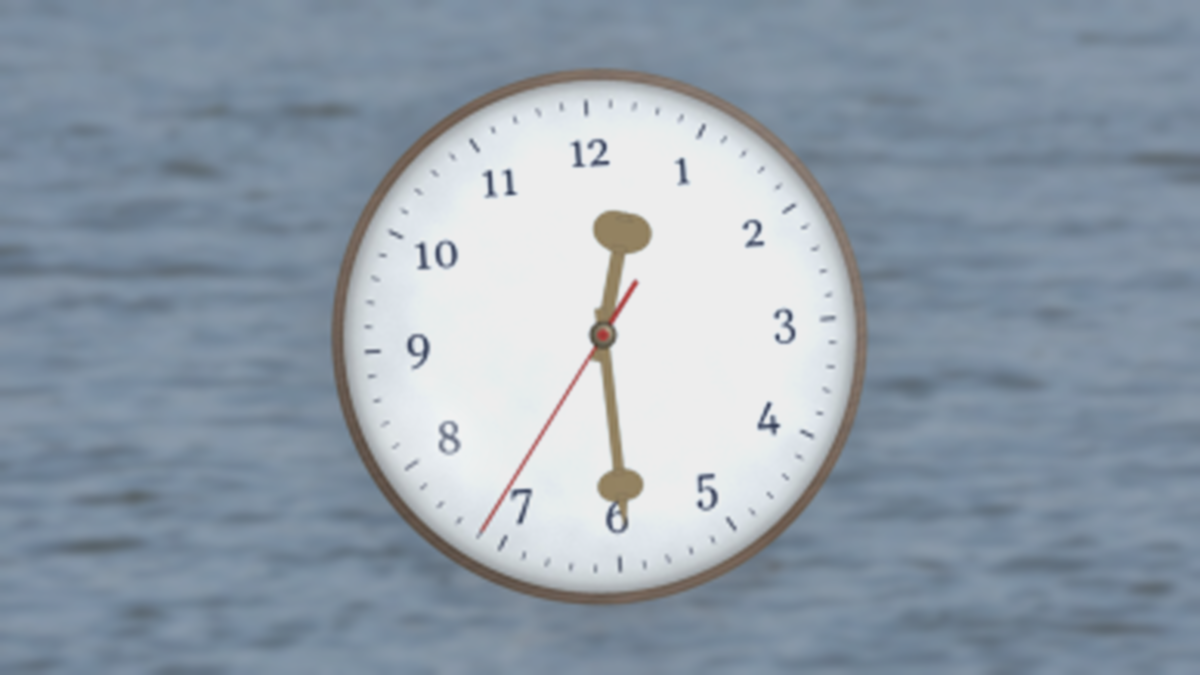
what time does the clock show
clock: 12:29:36
